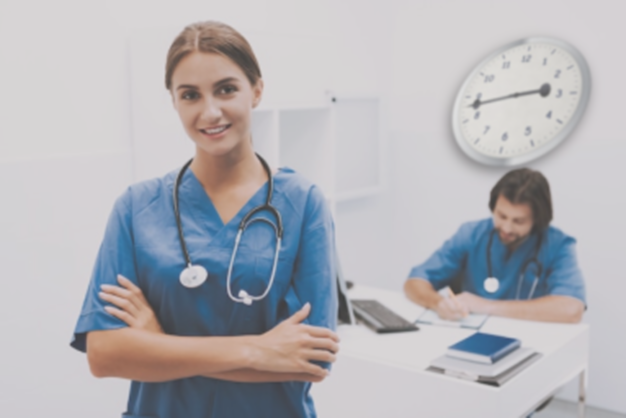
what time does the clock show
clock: 2:43
